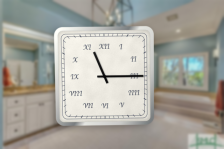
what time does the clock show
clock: 11:15
